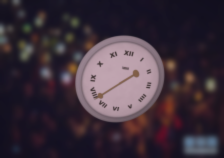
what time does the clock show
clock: 1:38
